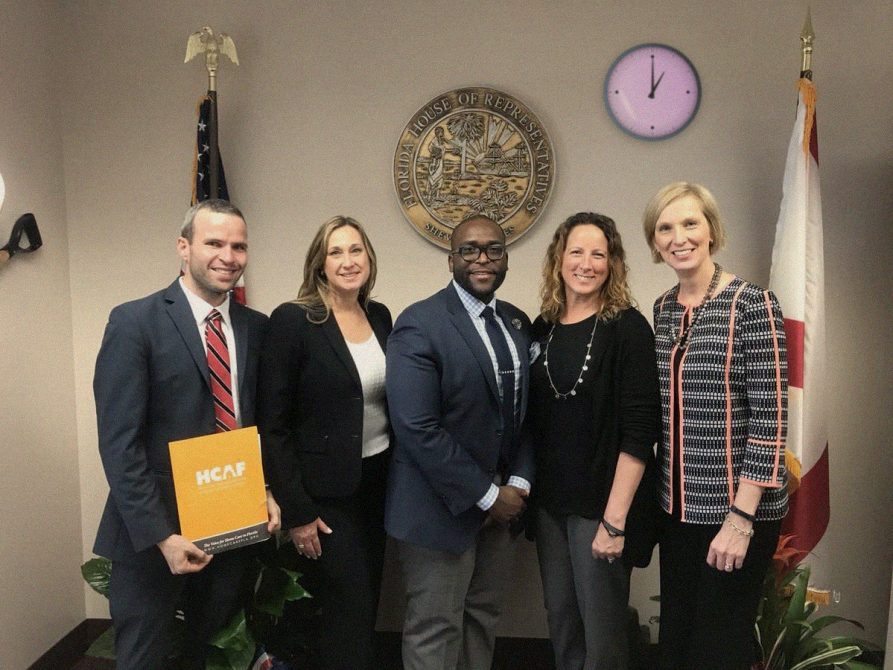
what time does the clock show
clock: 1:00
